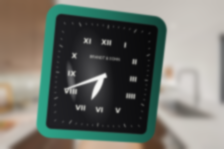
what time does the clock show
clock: 6:41
